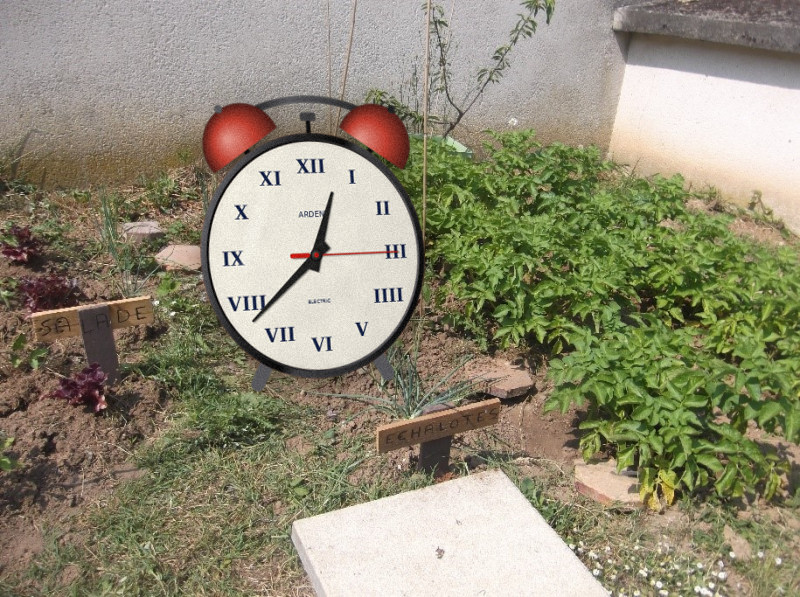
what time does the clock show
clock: 12:38:15
